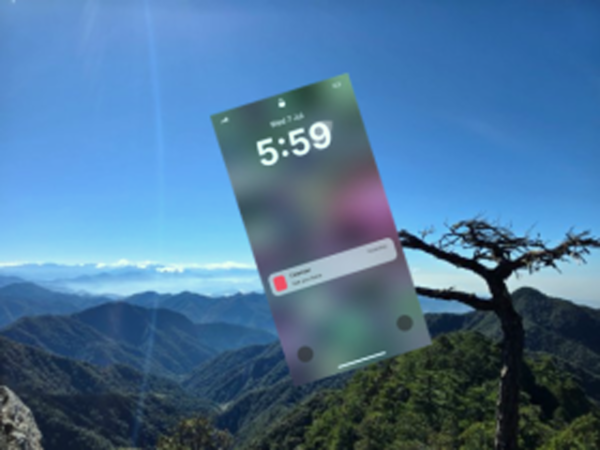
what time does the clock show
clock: 5:59
